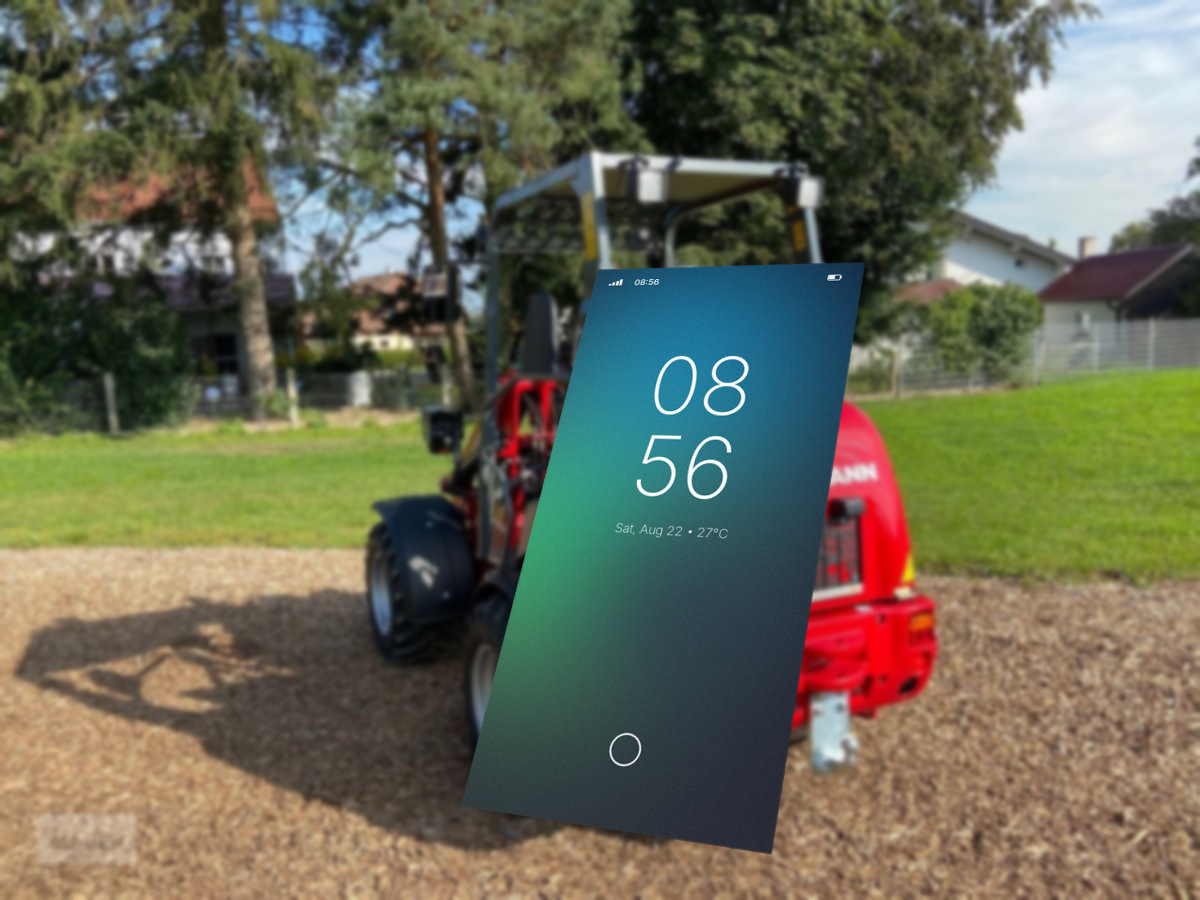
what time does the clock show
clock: 8:56
